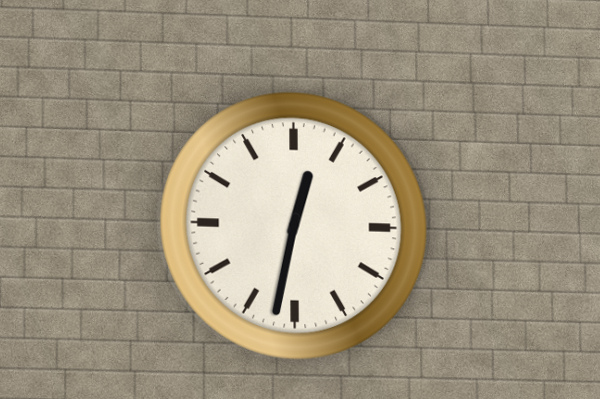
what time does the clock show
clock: 12:32
